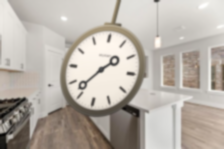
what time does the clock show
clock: 1:37
